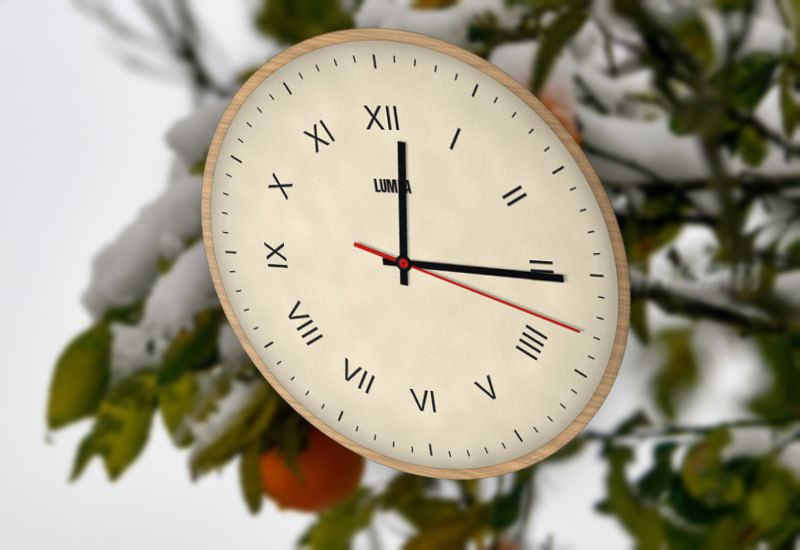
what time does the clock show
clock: 12:15:18
